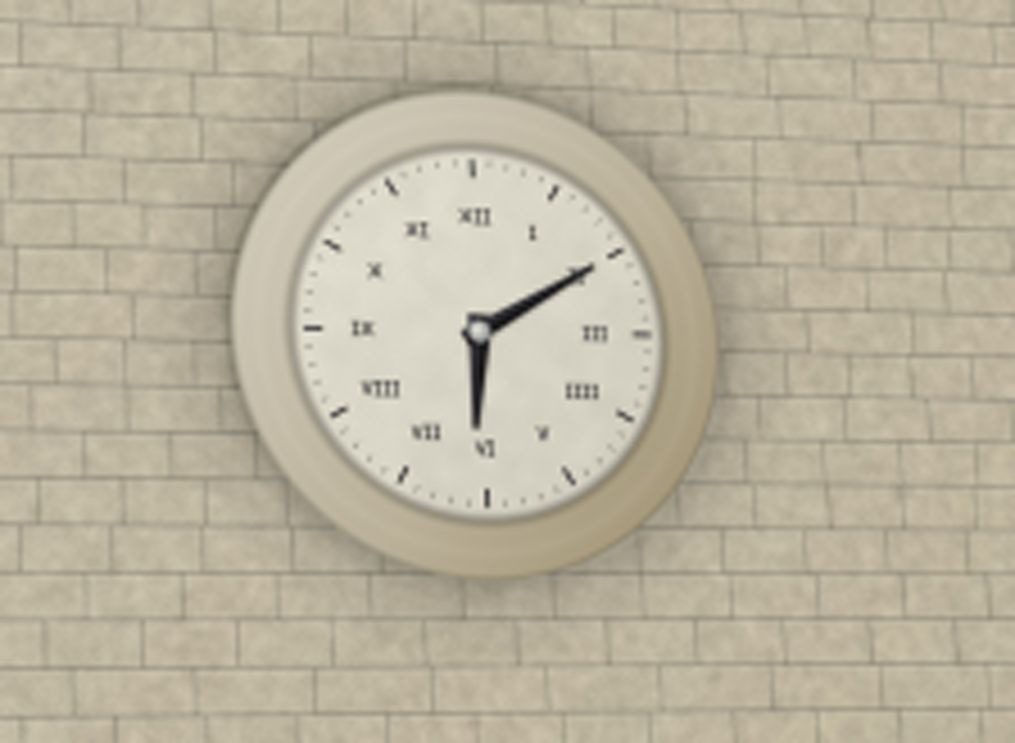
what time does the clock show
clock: 6:10
